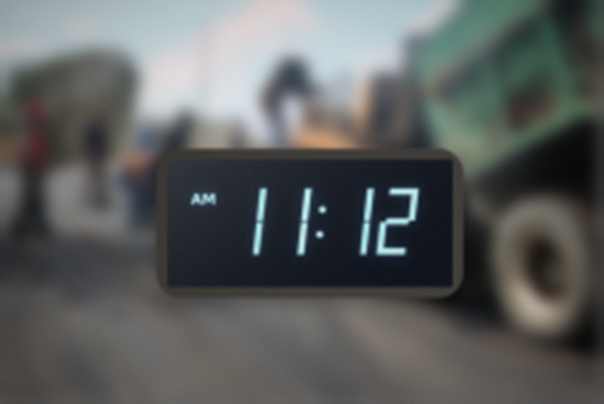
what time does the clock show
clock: 11:12
